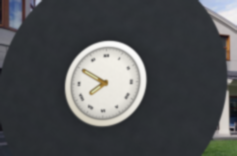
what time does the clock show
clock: 7:50
